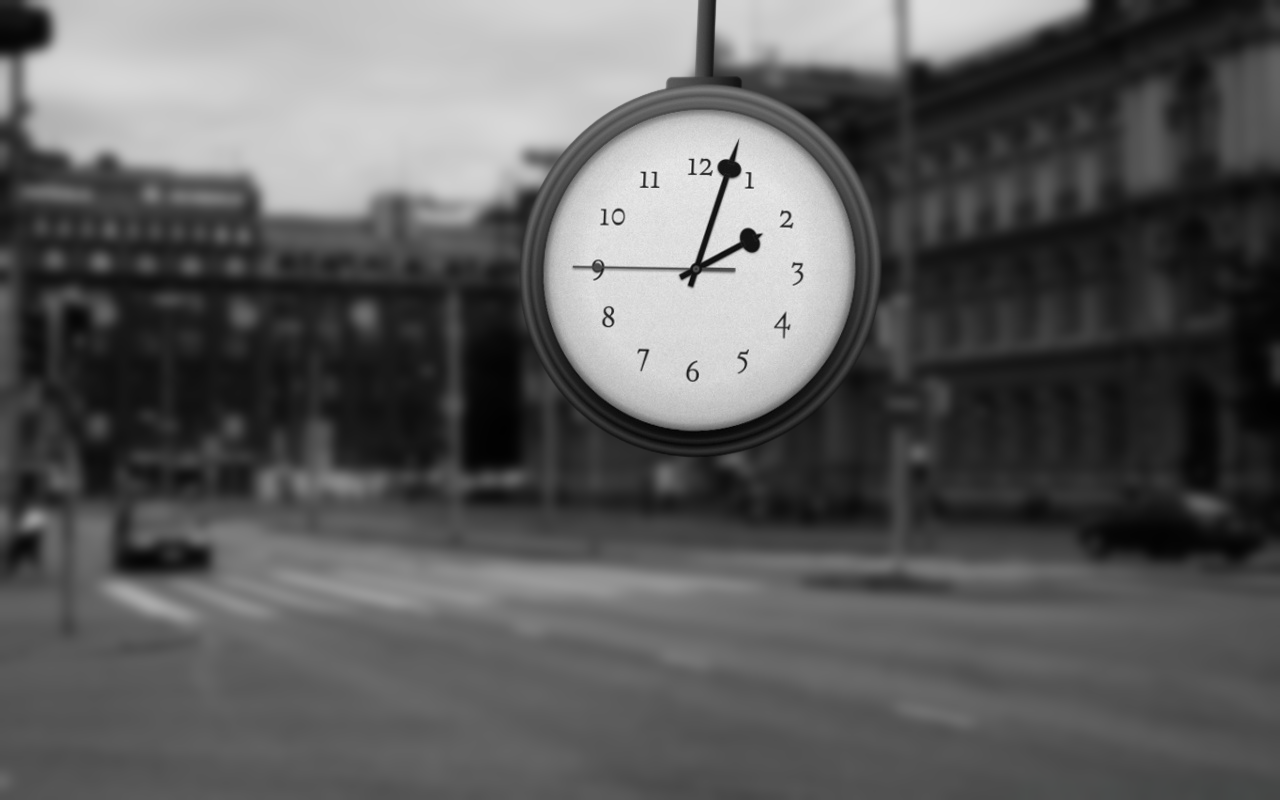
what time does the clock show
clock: 2:02:45
